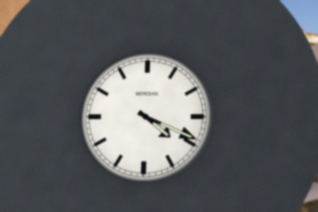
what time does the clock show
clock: 4:19
